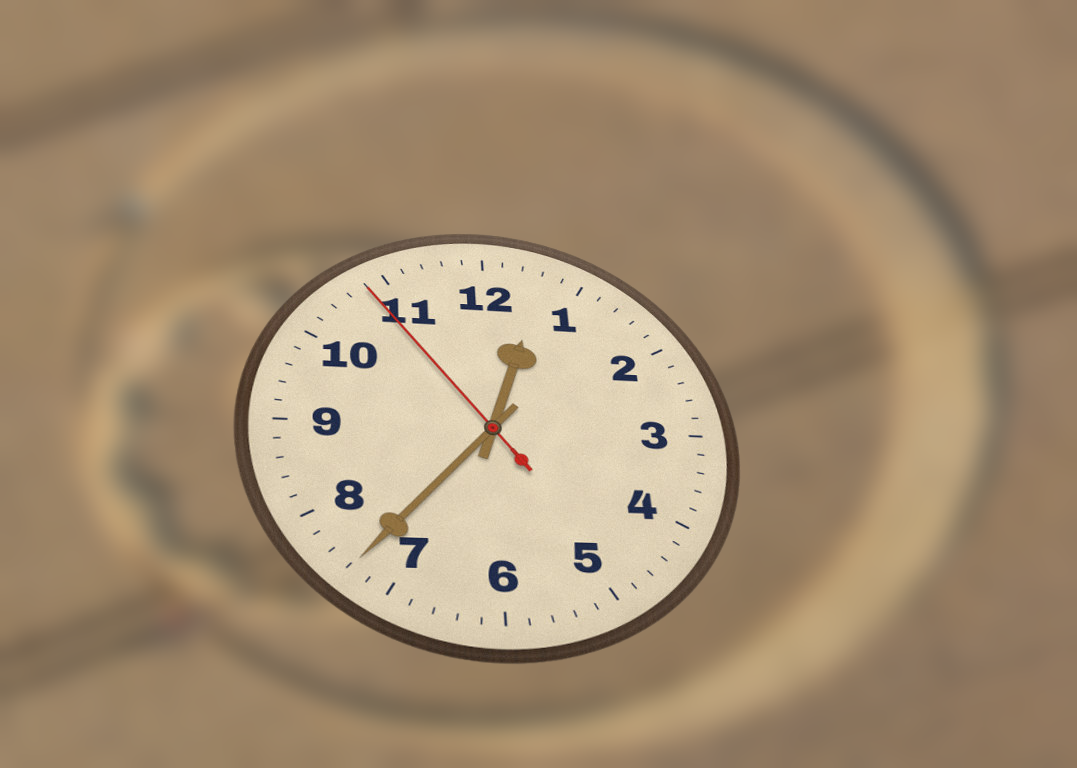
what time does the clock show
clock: 12:36:54
